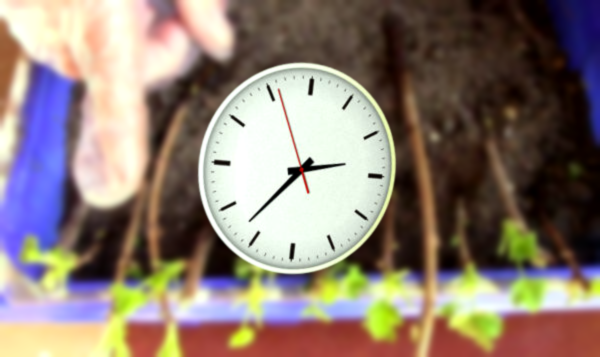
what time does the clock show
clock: 2:36:56
